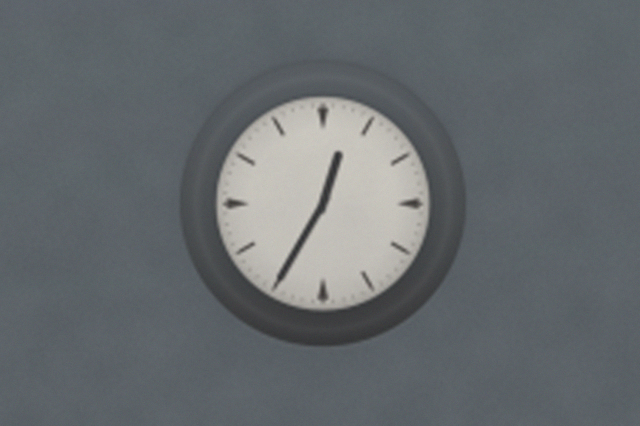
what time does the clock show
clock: 12:35
